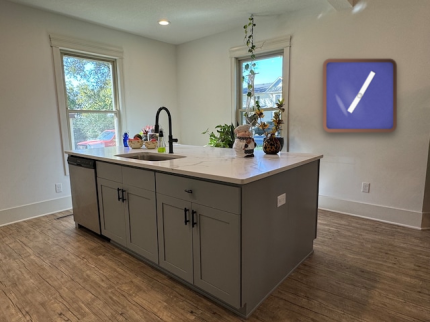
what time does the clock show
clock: 7:05
